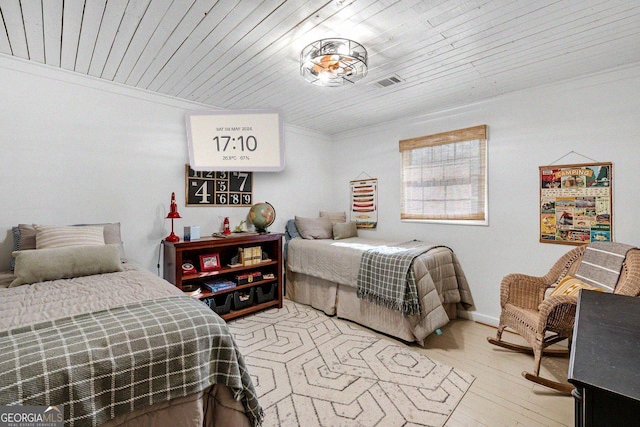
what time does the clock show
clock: 17:10
